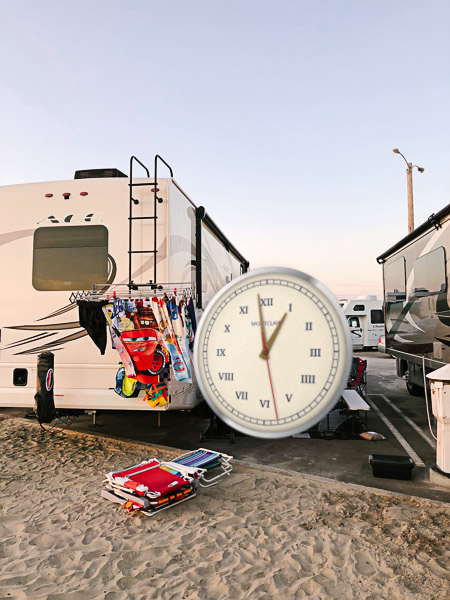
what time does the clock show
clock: 12:58:28
